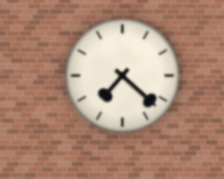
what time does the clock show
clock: 7:22
